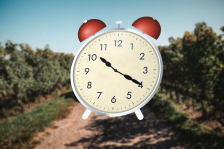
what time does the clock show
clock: 10:20
